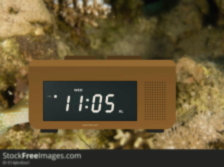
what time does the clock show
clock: 11:05
